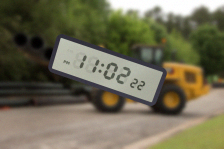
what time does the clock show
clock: 11:02:22
